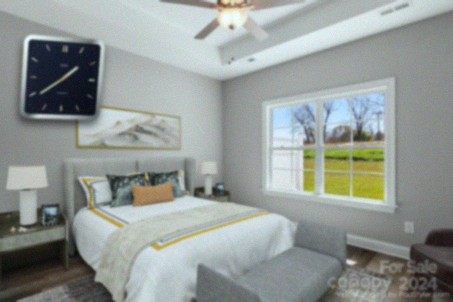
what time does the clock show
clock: 1:39
